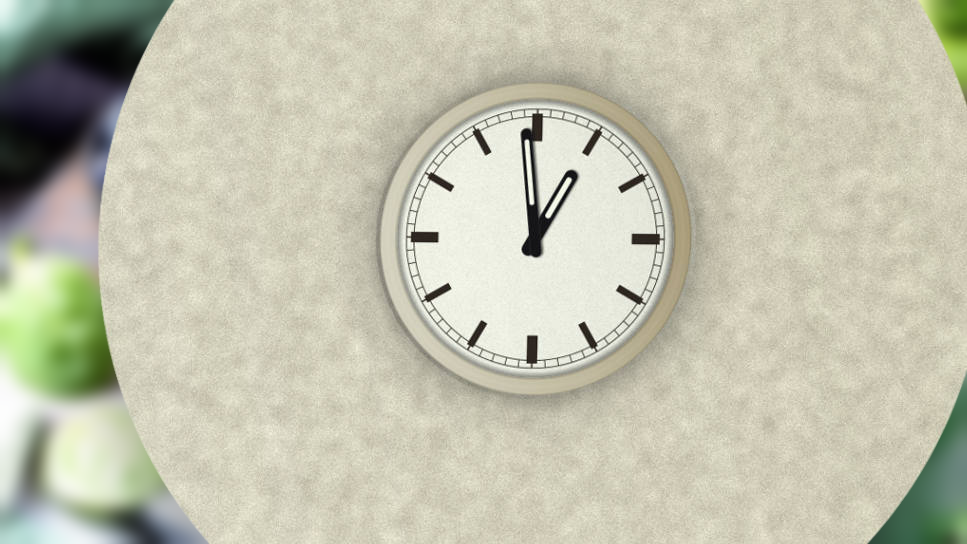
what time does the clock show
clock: 12:59
